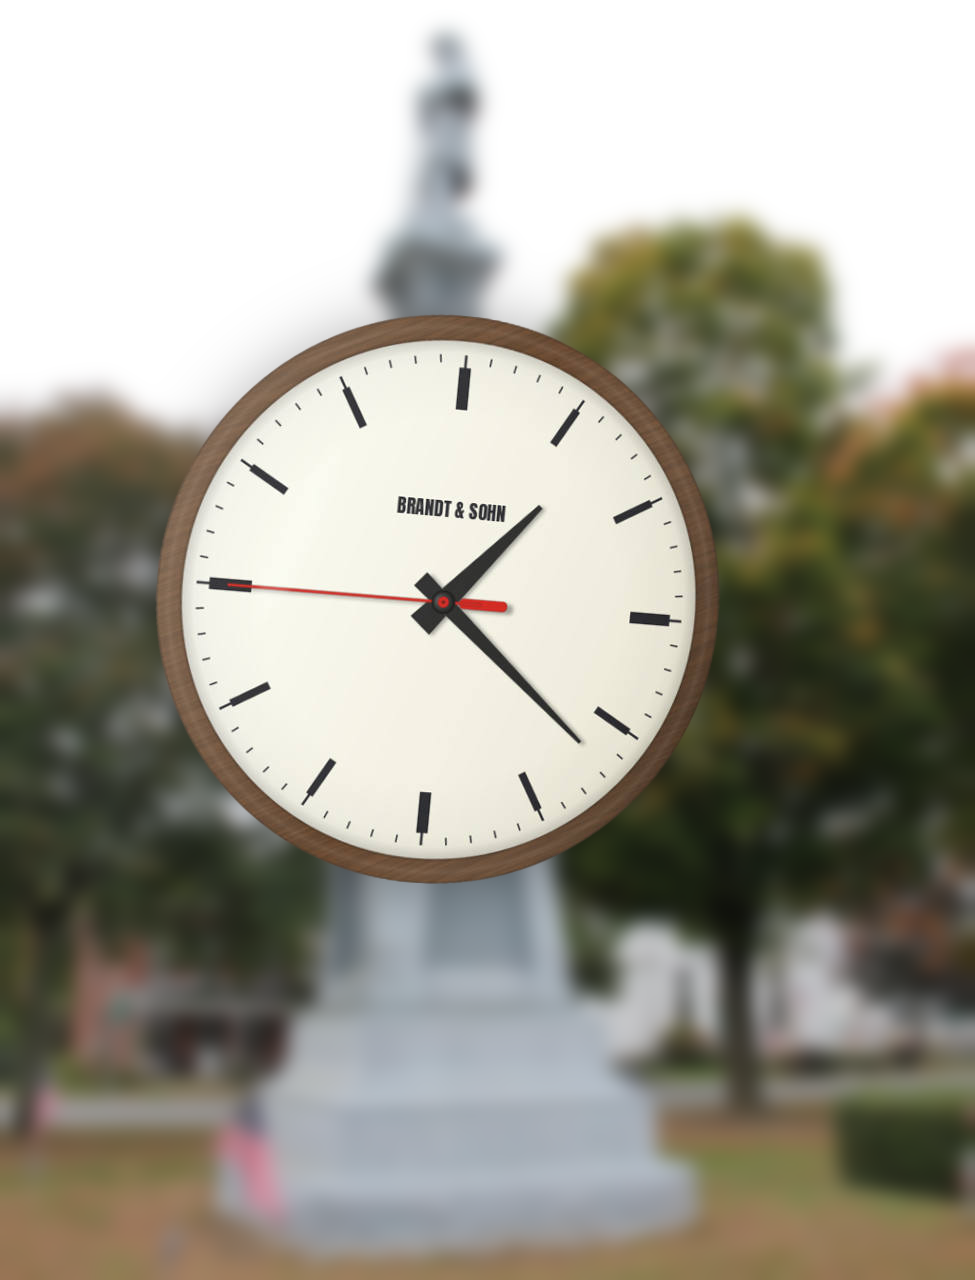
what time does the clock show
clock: 1:21:45
